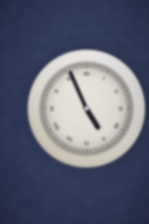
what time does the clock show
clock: 4:56
